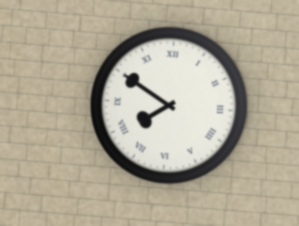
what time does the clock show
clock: 7:50
